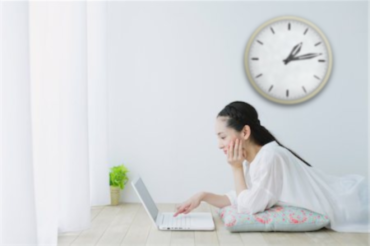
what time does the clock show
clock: 1:13
